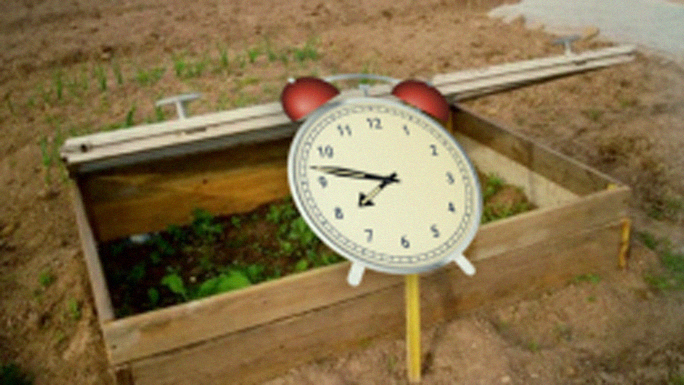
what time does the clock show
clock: 7:47
